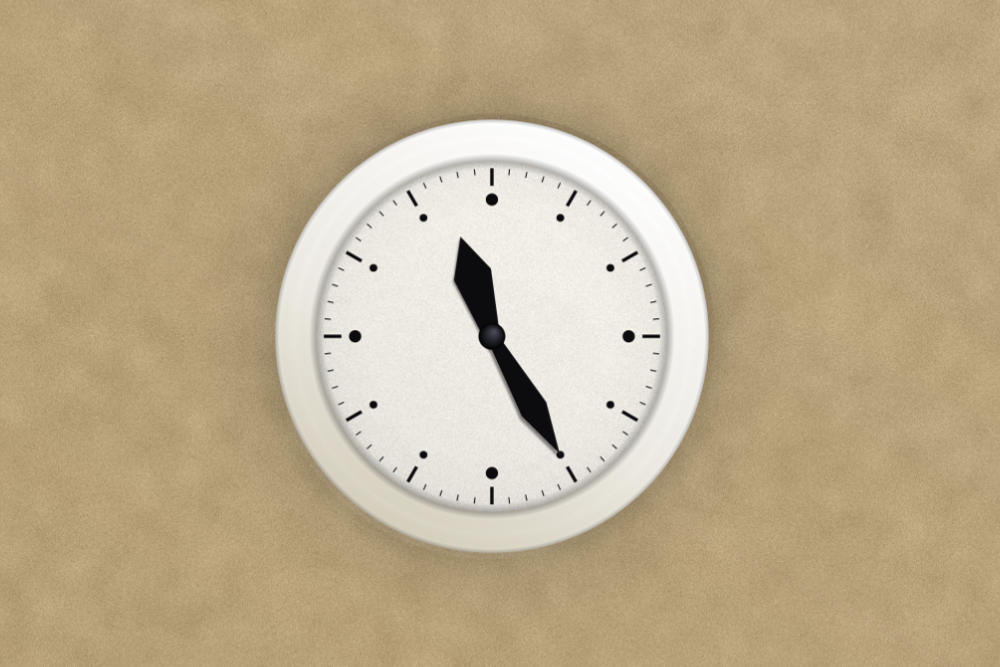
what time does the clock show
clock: 11:25
